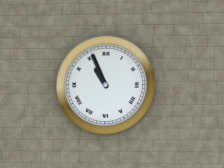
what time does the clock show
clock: 10:56
